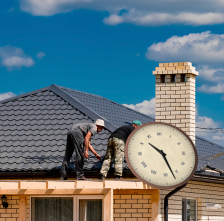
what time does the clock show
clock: 10:27
